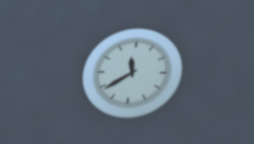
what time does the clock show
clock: 11:39
